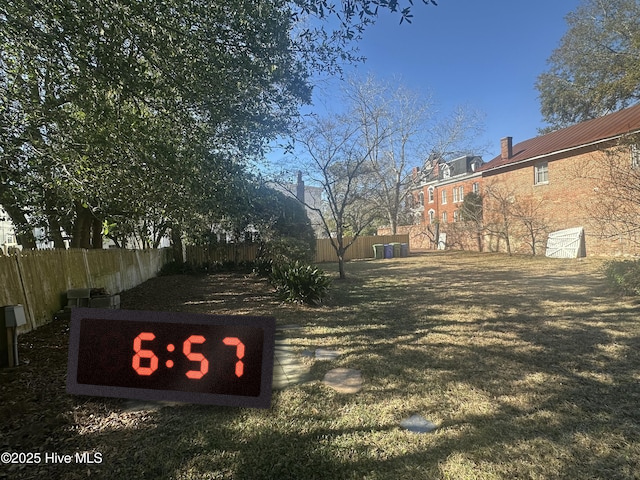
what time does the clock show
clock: 6:57
